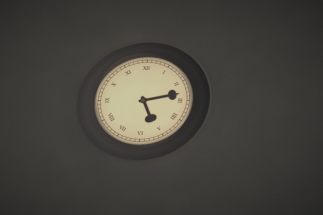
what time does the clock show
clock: 5:13
